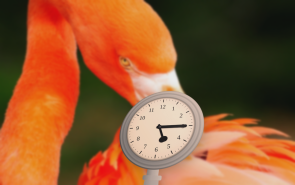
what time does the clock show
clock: 5:15
